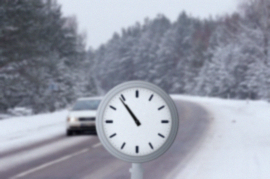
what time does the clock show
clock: 10:54
